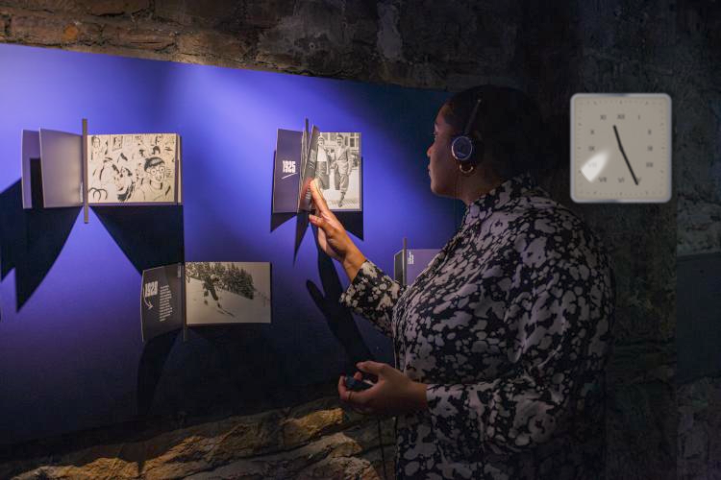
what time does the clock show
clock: 11:26
